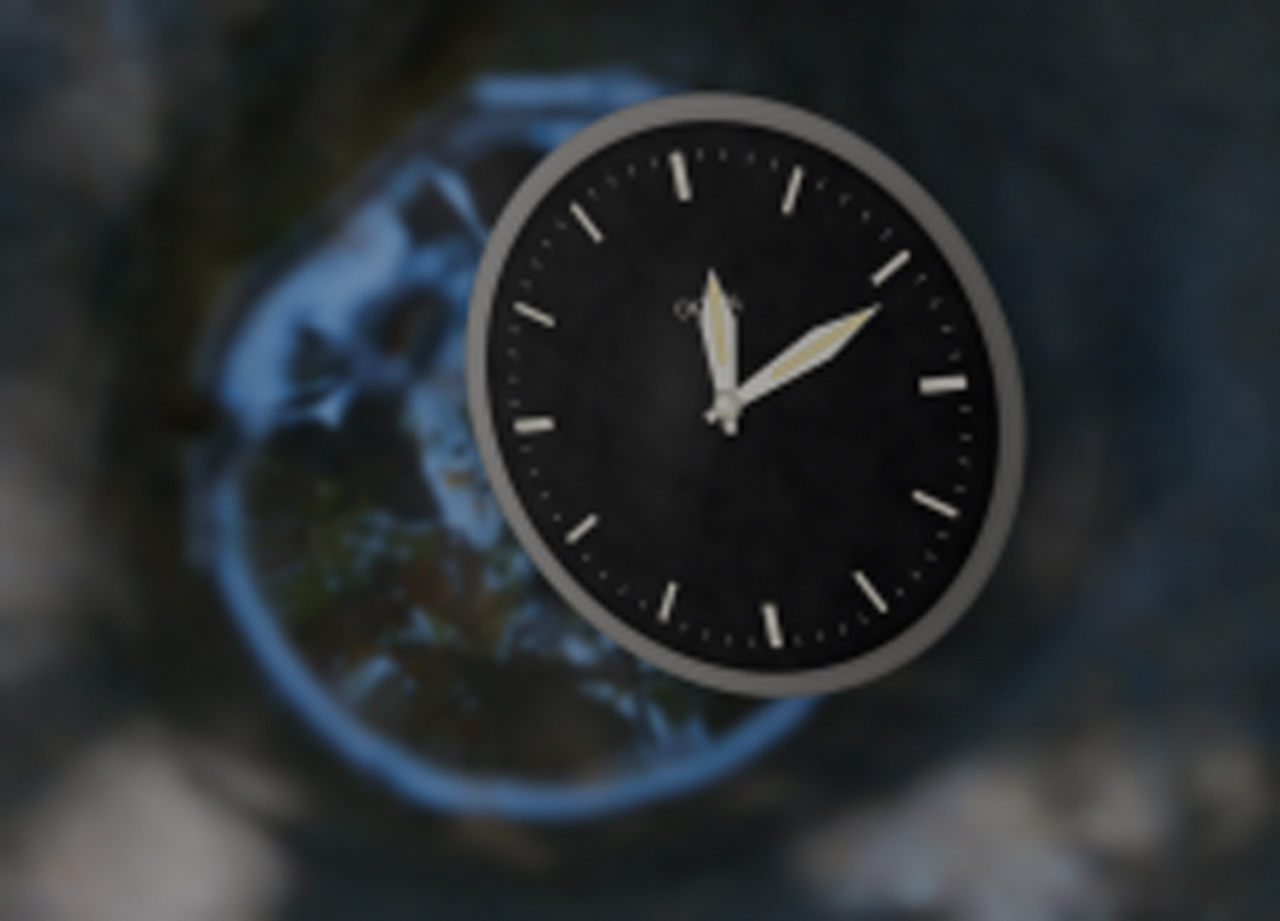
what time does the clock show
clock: 12:11
